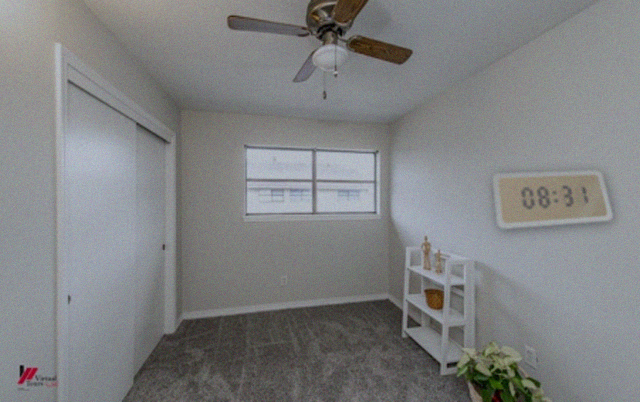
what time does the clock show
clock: 8:31
